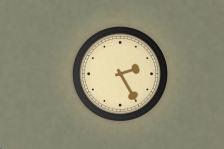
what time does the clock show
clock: 2:25
